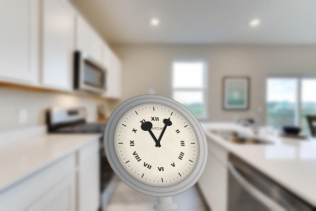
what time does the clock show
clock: 11:05
